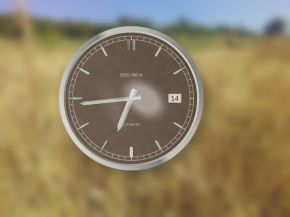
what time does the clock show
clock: 6:44
